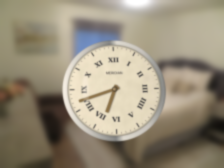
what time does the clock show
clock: 6:42
